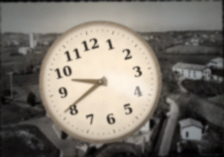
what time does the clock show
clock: 9:41
